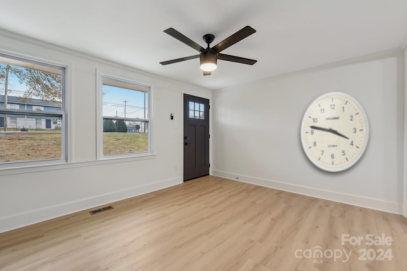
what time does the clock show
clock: 3:47
